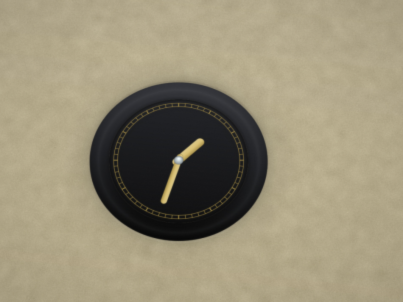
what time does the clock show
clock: 1:33
